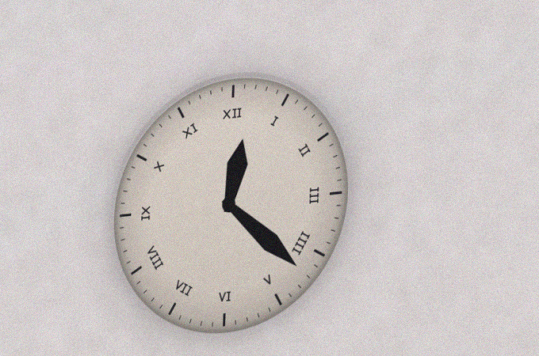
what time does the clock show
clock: 12:22
